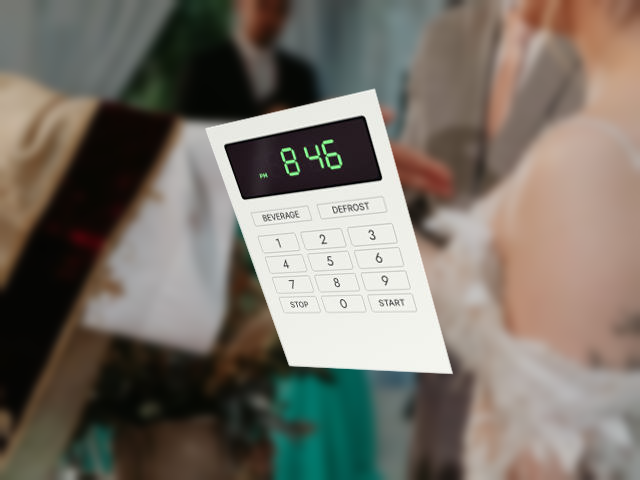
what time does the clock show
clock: 8:46
